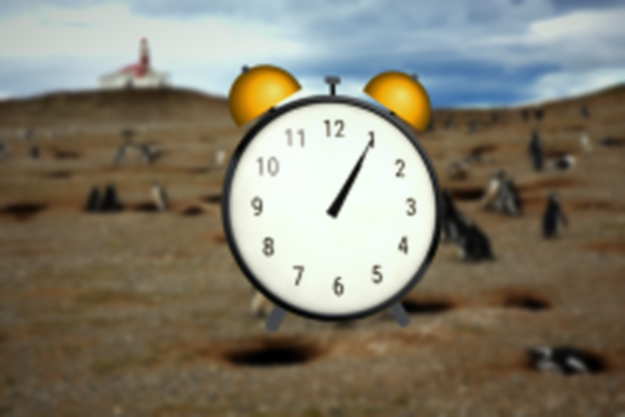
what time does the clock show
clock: 1:05
